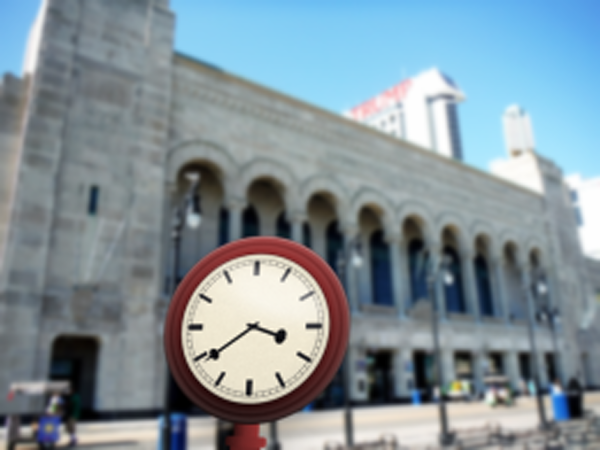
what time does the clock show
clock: 3:39
